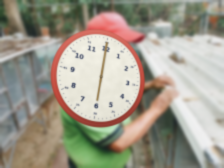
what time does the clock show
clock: 6:00
